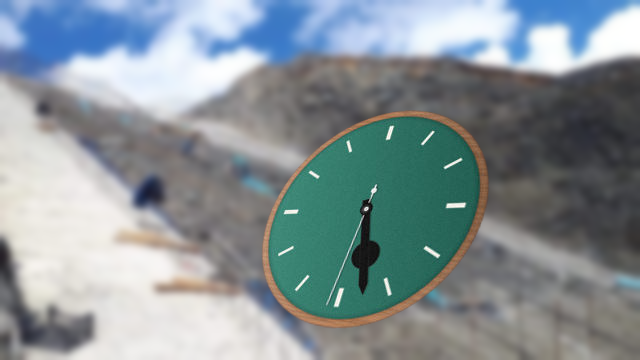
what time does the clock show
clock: 5:27:31
